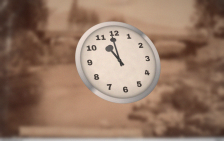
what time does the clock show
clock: 10:59
